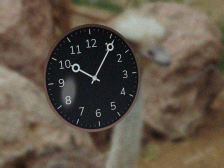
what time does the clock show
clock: 10:06
